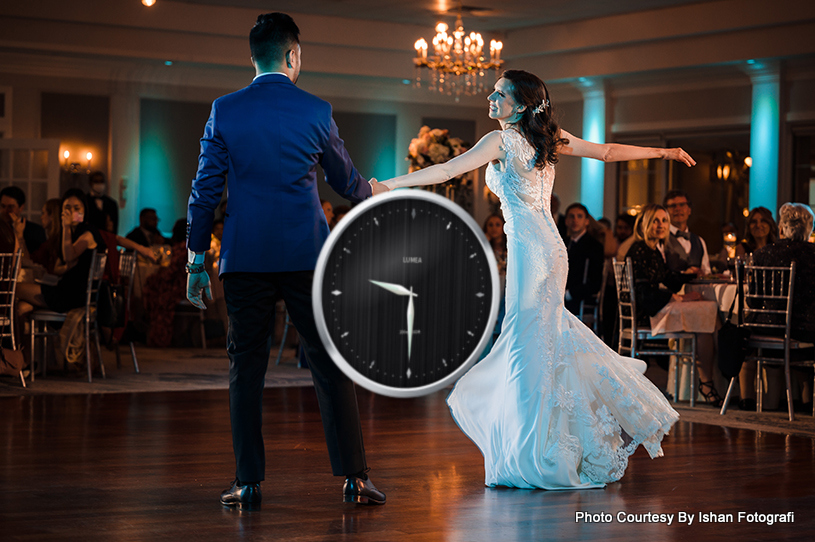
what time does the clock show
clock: 9:30
